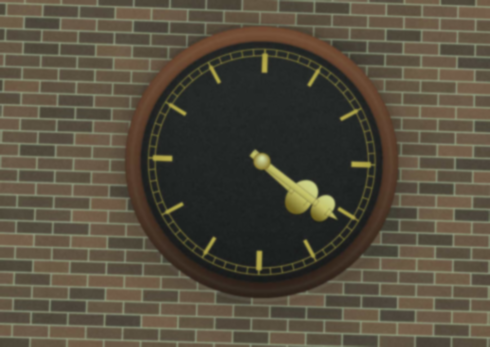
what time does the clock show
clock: 4:21
